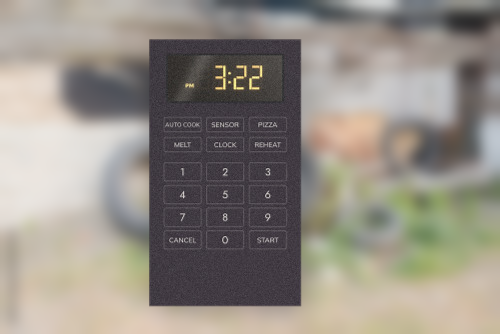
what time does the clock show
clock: 3:22
